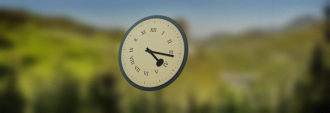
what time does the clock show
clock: 4:16
